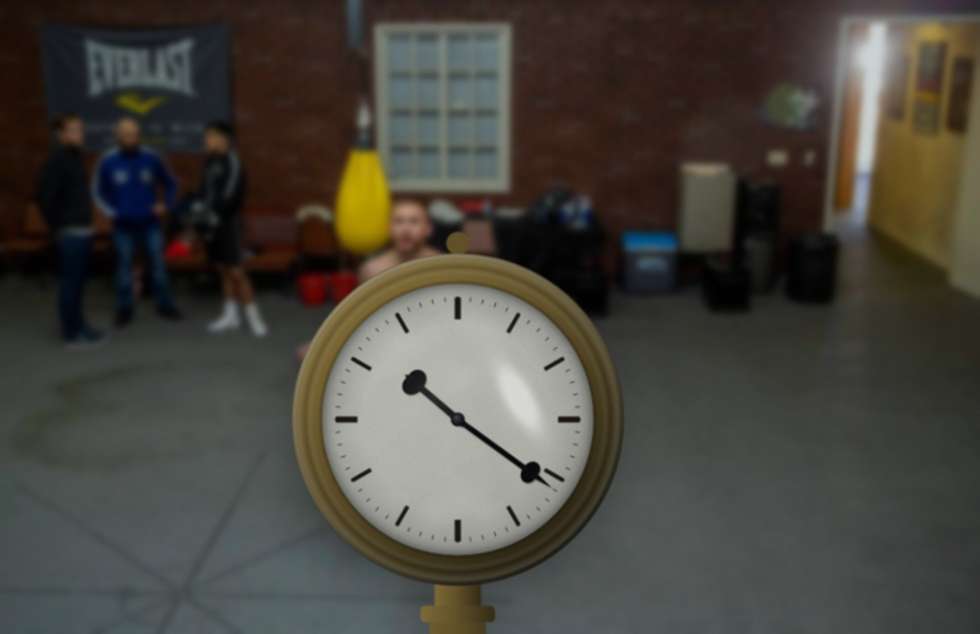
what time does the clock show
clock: 10:21
